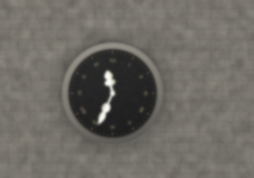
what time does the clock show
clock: 11:34
